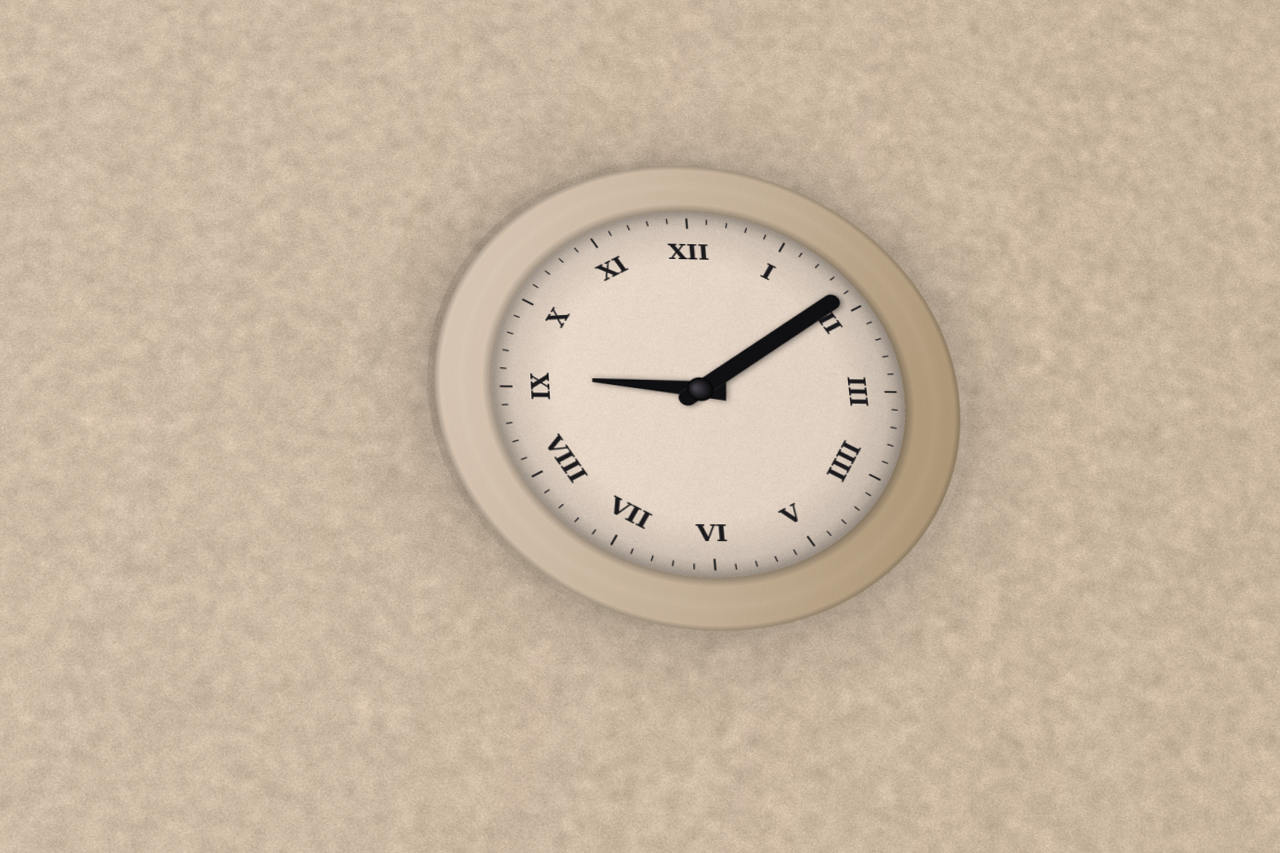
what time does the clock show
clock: 9:09
